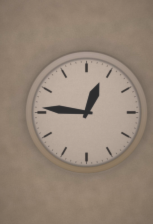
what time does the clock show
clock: 12:46
